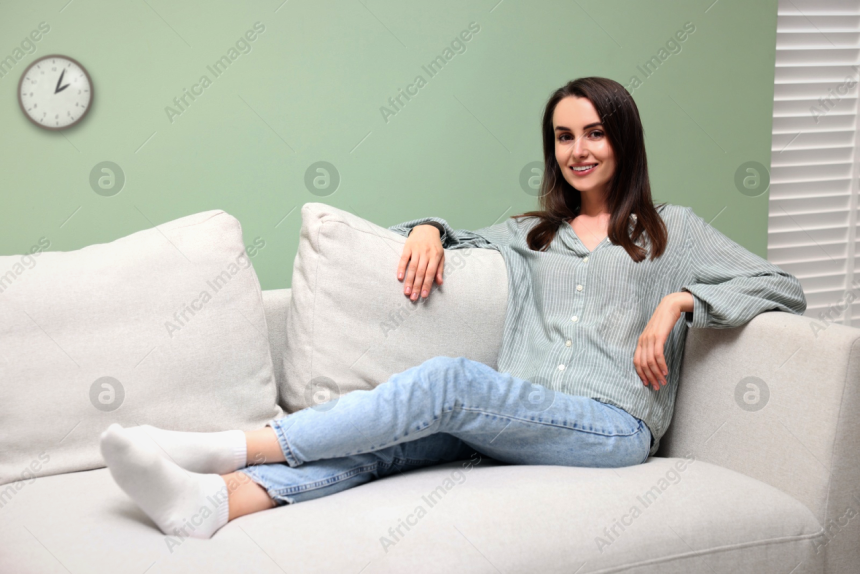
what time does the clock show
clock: 2:04
